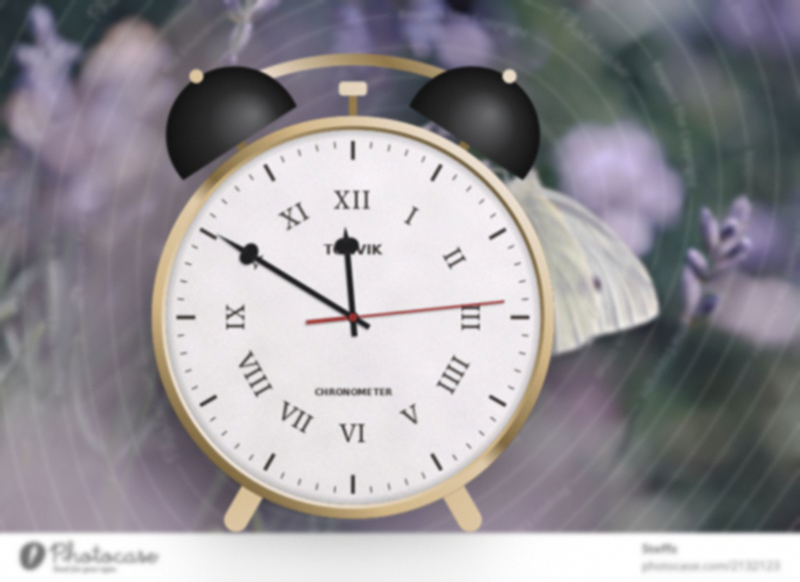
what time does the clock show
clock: 11:50:14
